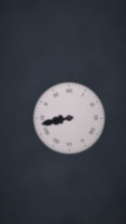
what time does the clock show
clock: 8:43
